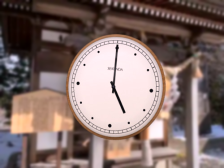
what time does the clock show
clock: 5:00
